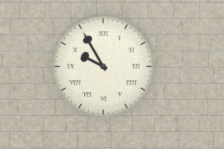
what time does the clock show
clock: 9:55
